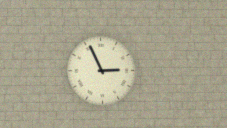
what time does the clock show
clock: 2:56
